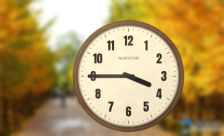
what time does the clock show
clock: 3:45
